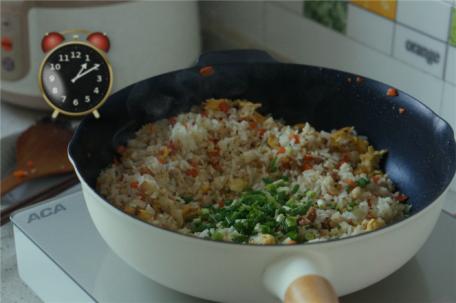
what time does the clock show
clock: 1:10
